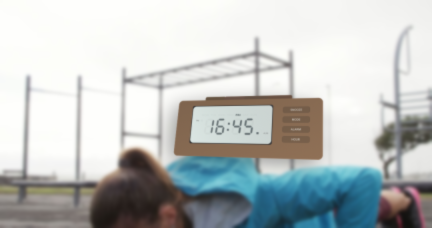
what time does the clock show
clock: 16:45
